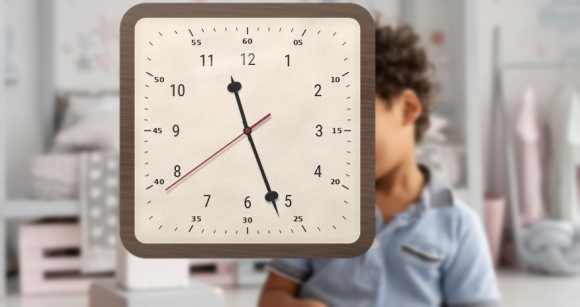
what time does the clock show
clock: 11:26:39
